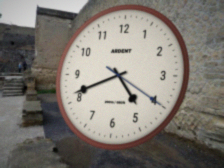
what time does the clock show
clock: 4:41:20
